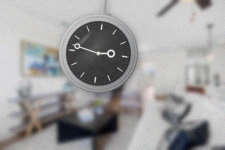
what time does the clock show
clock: 2:47
